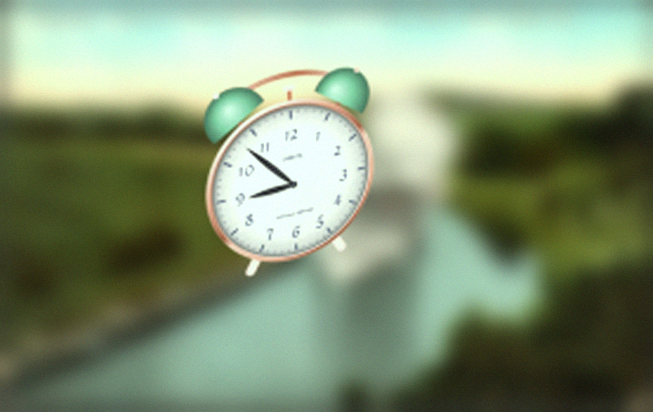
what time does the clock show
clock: 8:53
